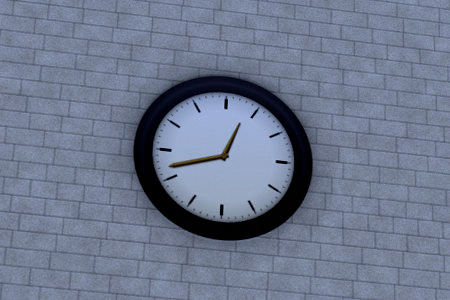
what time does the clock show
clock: 12:42
